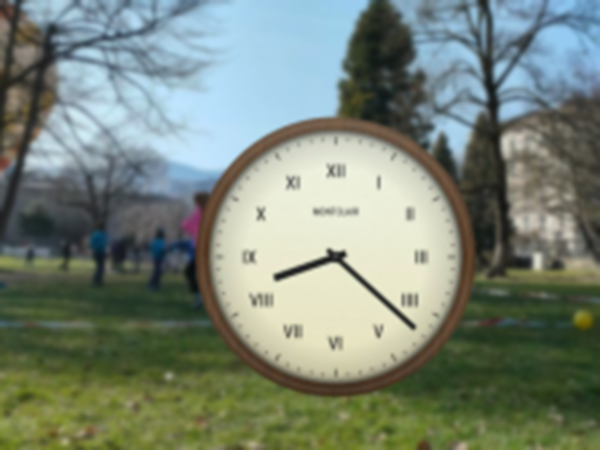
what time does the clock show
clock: 8:22
